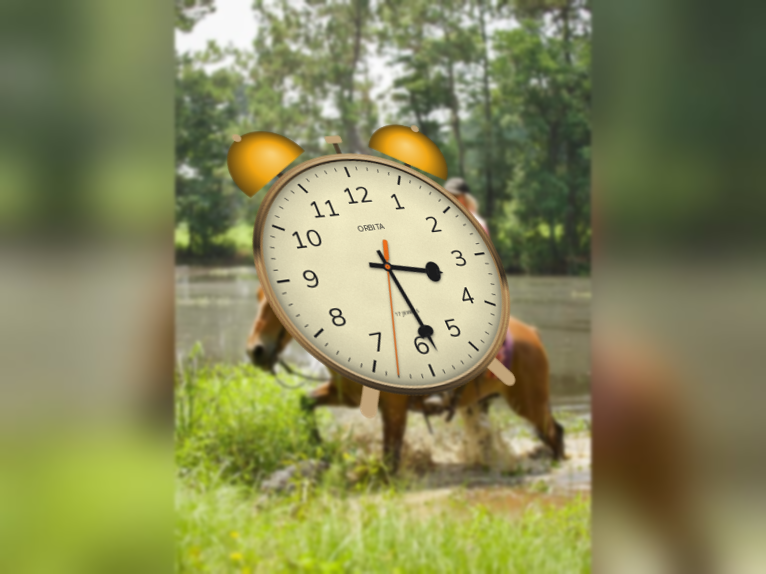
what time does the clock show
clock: 3:28:33
